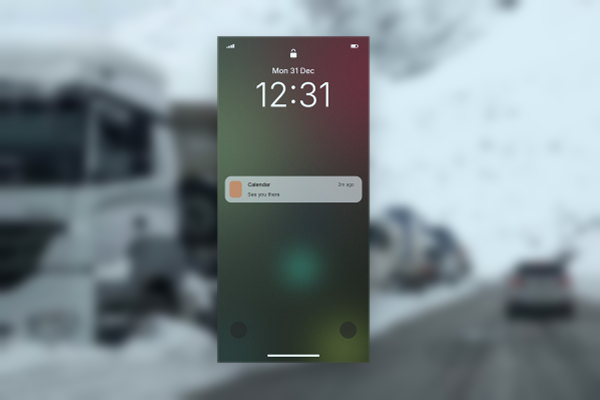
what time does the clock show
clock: 12:31
